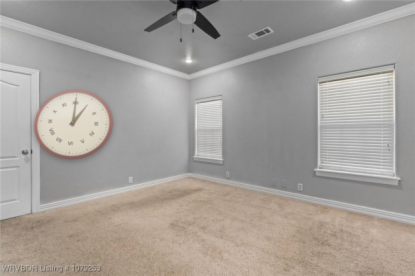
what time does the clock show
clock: 1:00
